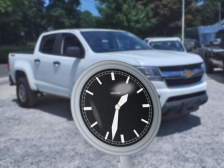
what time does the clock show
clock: 1:33
